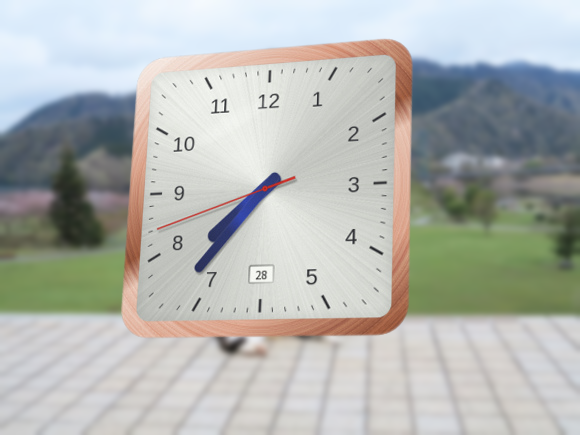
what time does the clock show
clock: 7:36:42
